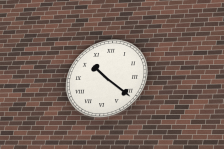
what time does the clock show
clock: 10:21
